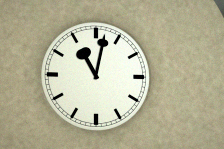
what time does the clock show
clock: 11:02
